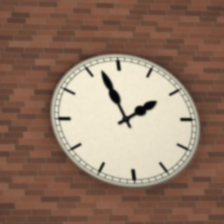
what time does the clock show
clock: 1:57
